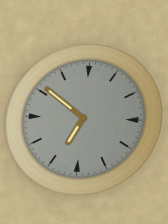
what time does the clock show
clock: 6:51
